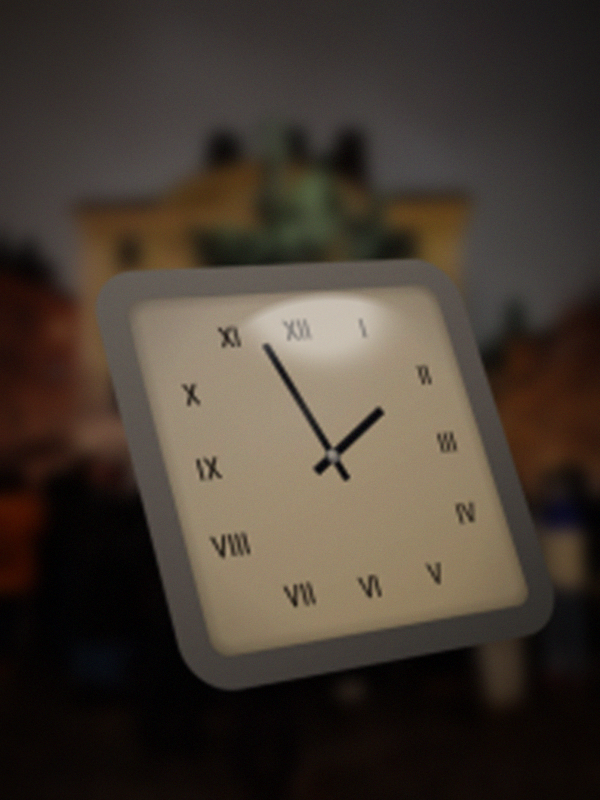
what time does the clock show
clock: 1:57
